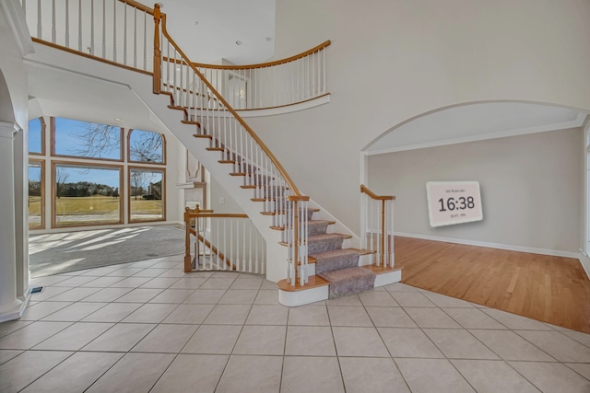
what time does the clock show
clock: 16:38
